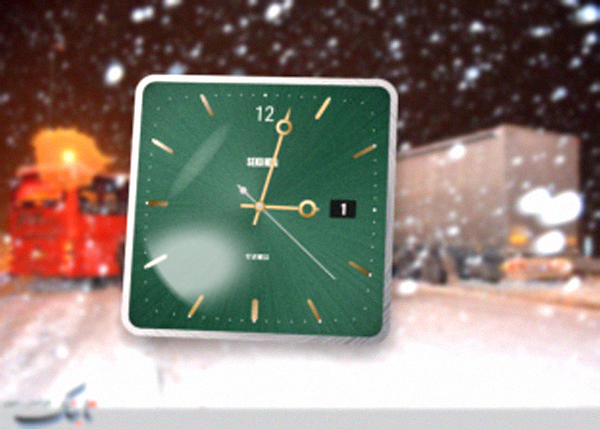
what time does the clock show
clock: 3:02:22
